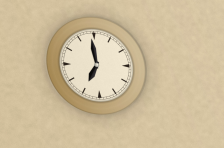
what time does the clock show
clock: 6:59
